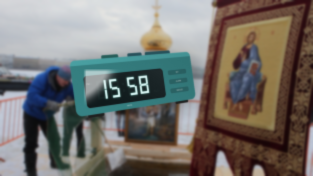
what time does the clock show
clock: 15:58
